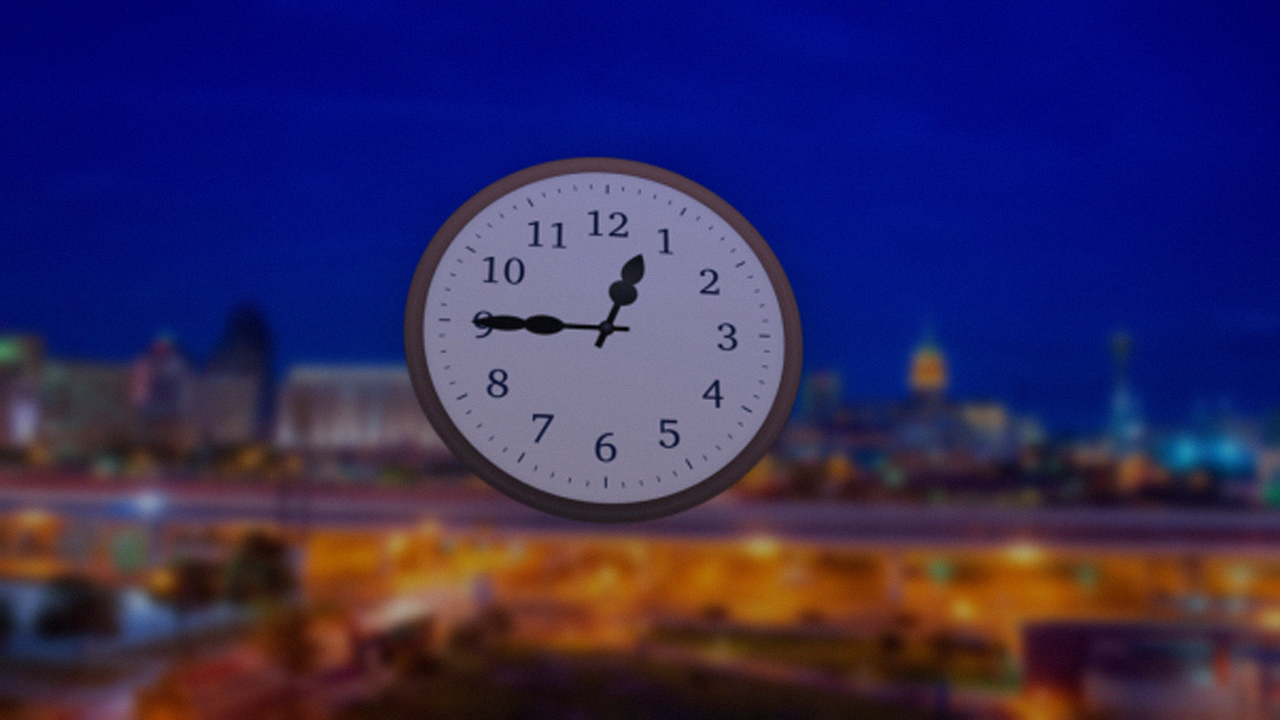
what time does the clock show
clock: 12:45
